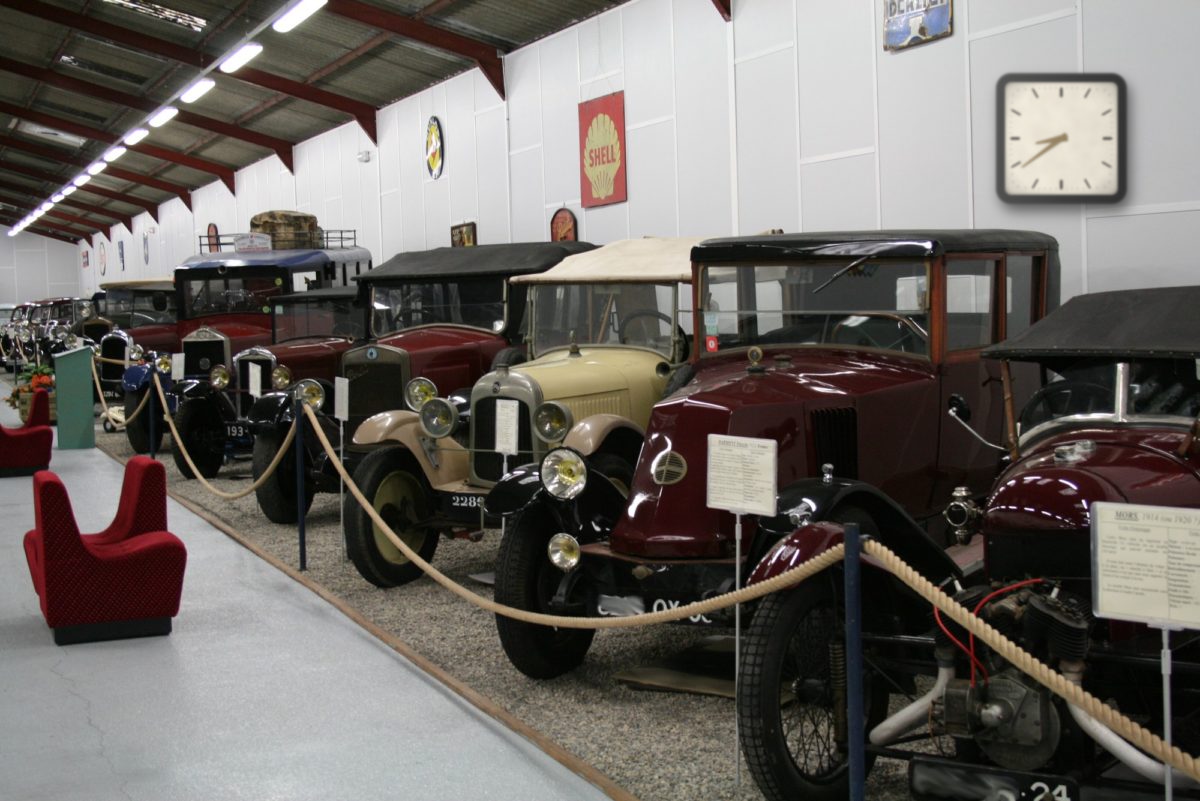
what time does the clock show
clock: 8:39
